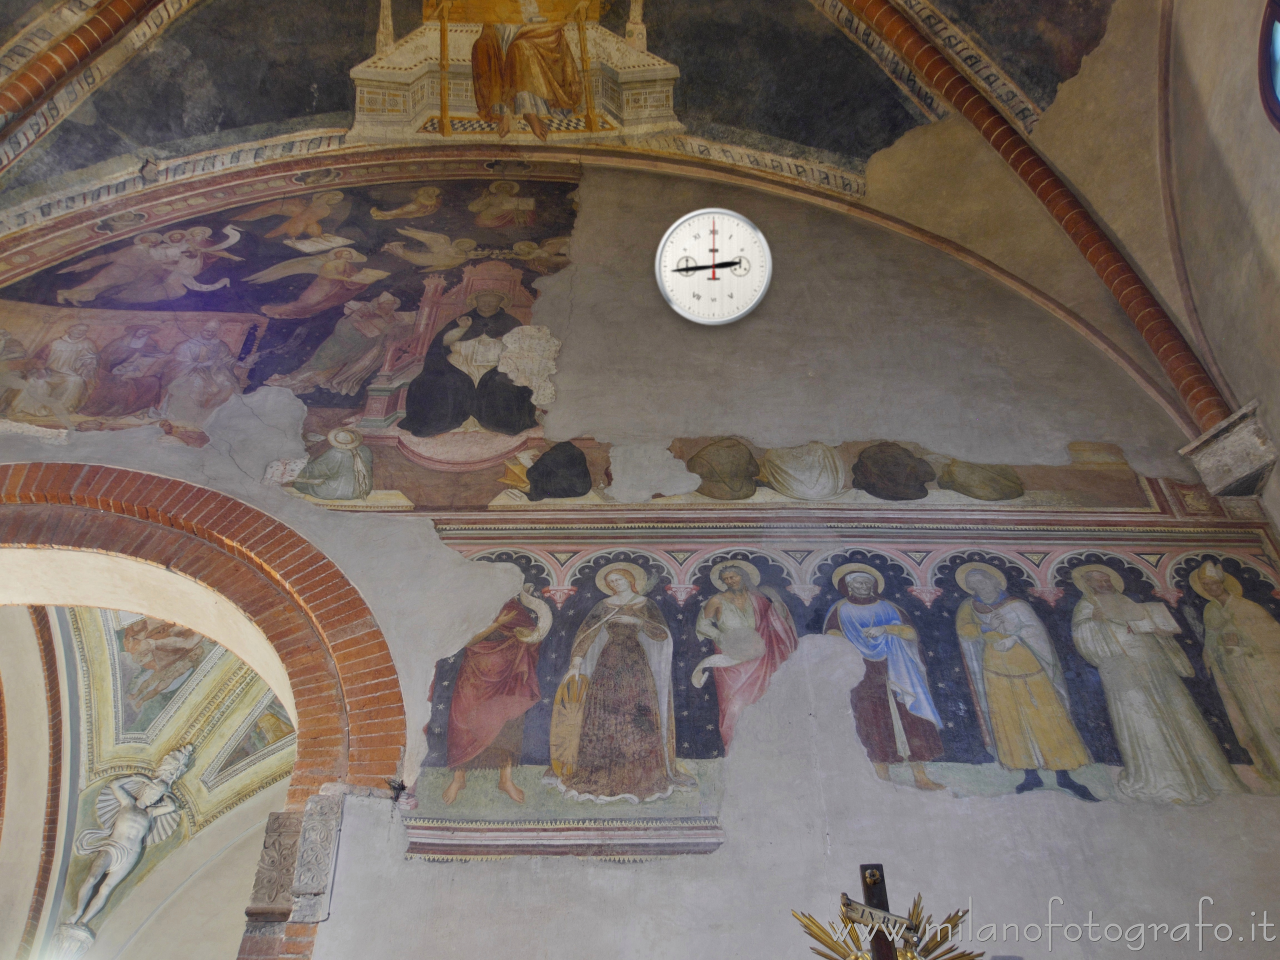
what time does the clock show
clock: 2:44
